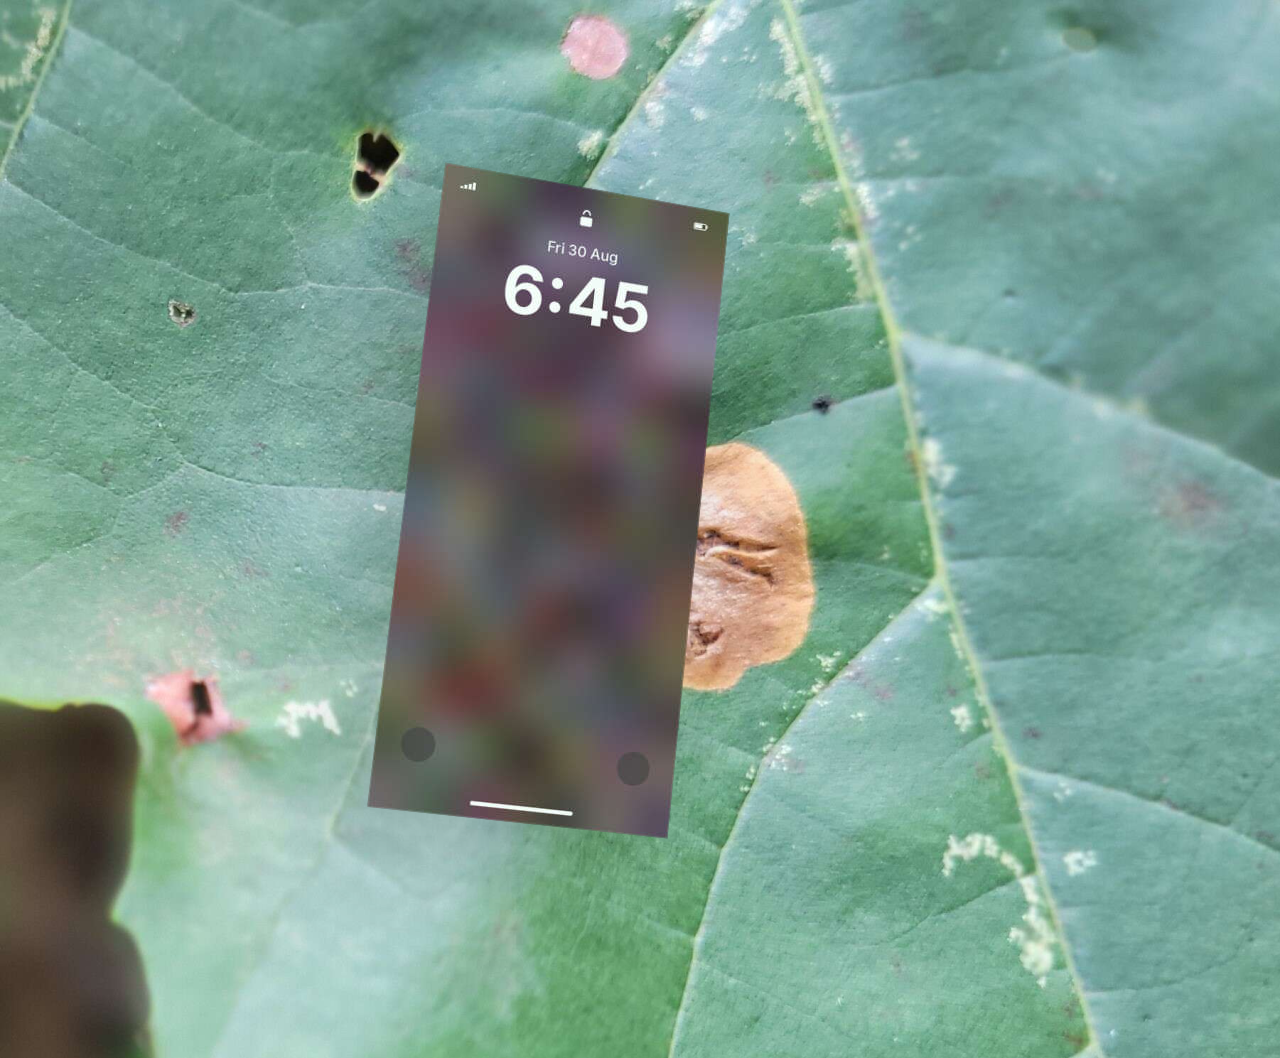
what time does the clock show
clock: 6:45
